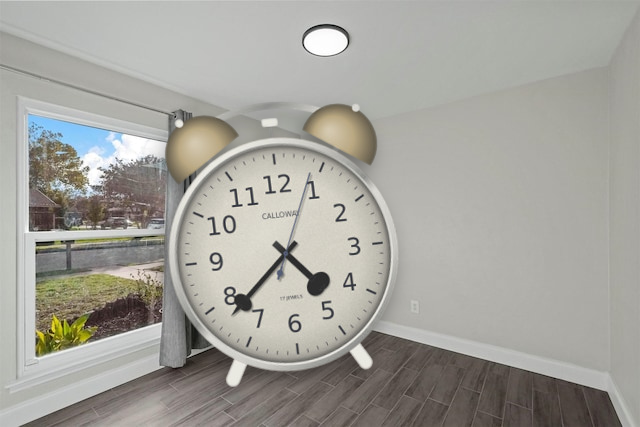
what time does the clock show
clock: 4:38:04
